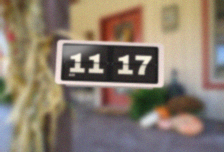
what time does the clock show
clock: 11:17
